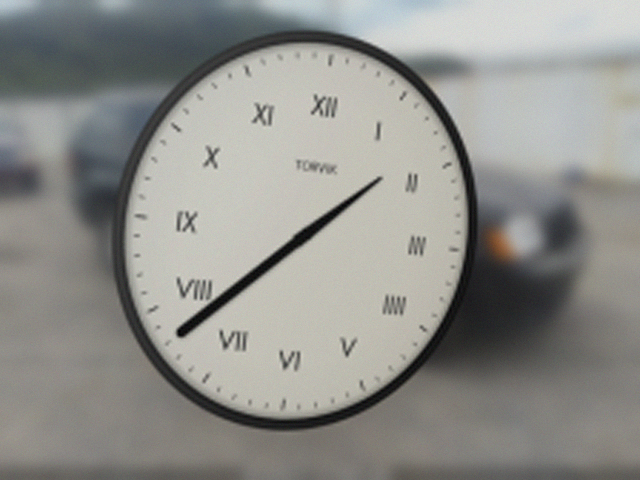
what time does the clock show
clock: 1:38
